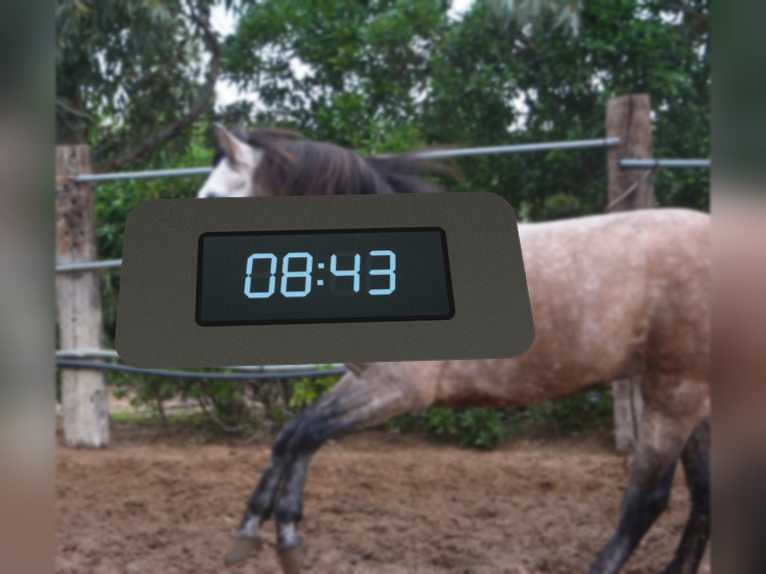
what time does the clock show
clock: 8:43
